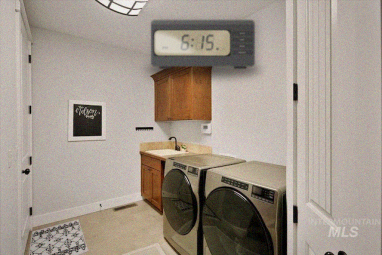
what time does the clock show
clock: 6:15
